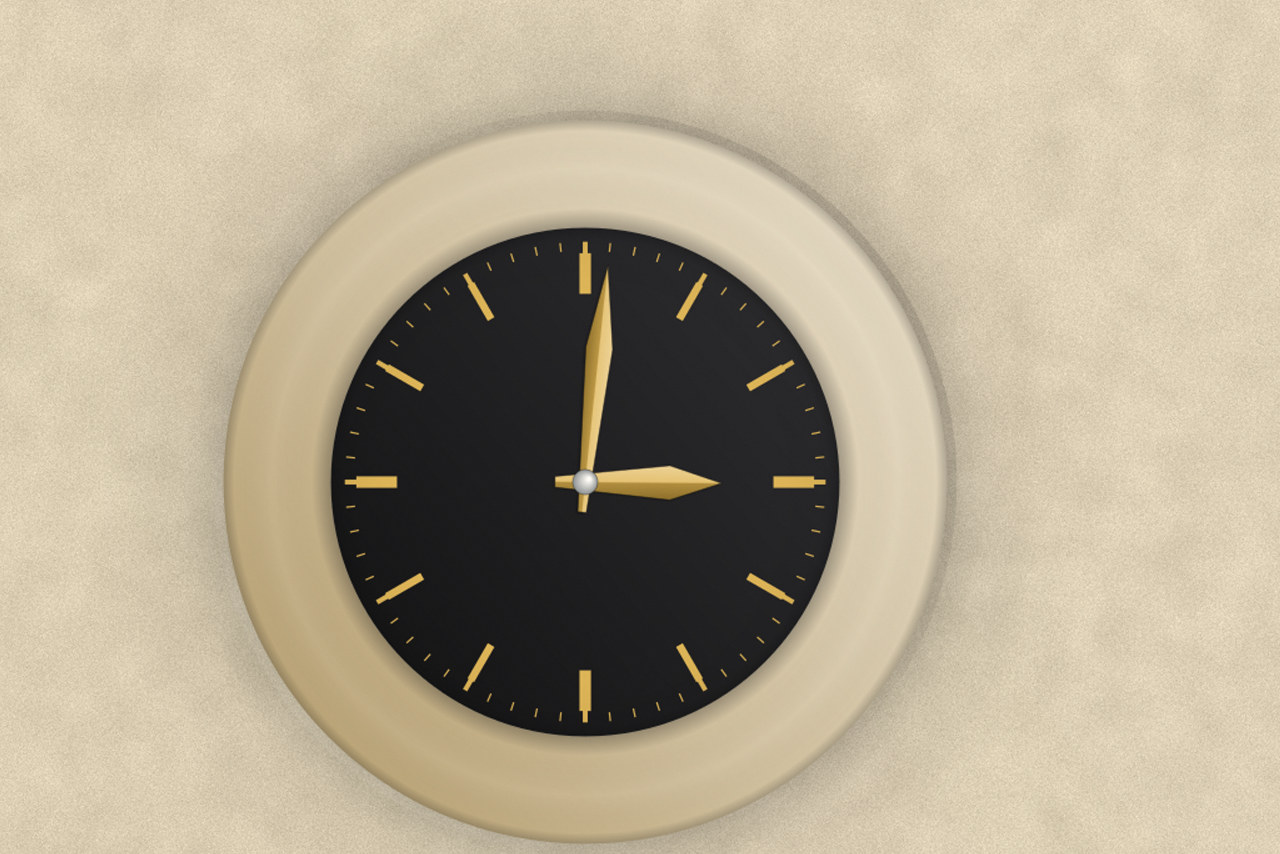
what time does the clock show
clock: 3:01
